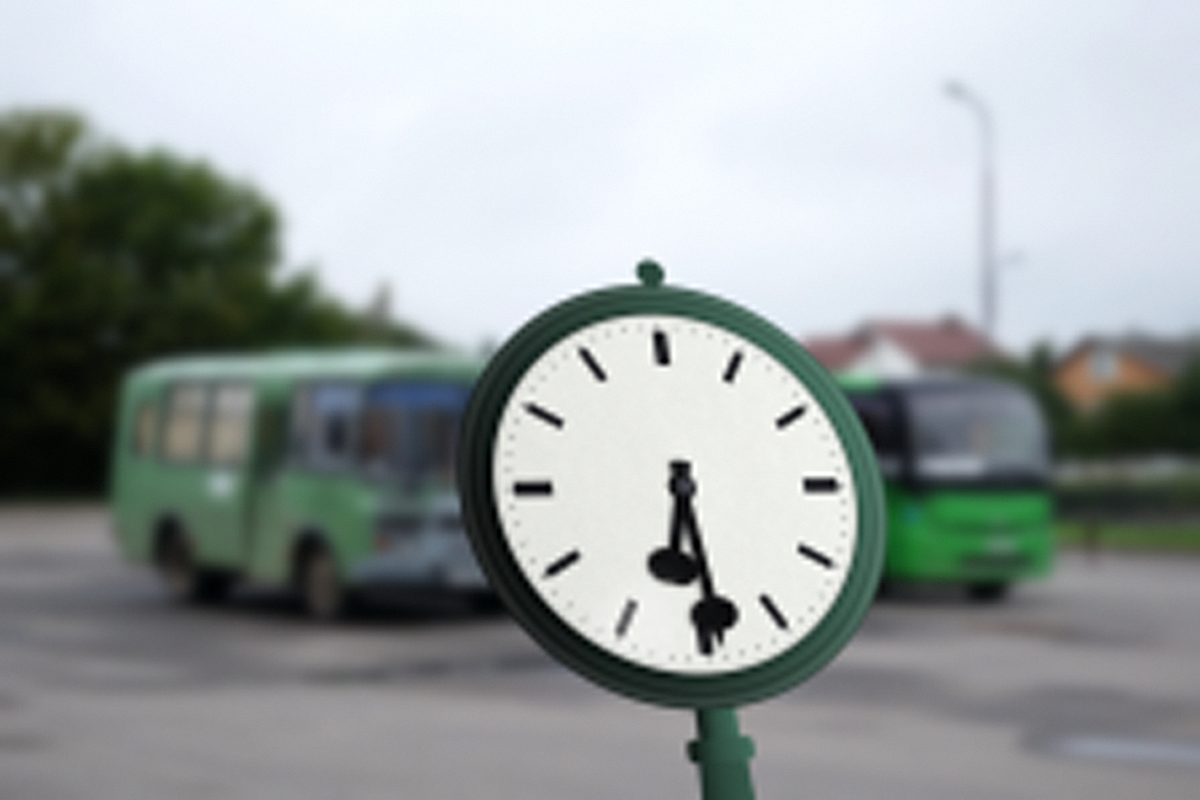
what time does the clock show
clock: 6:29
